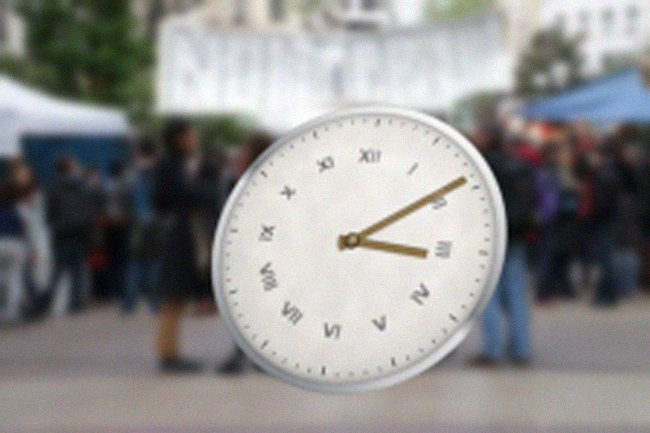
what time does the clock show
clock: 3:09
